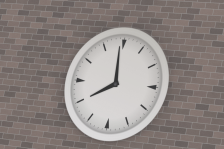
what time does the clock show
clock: 7:59
